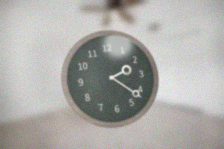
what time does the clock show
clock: 2:22
